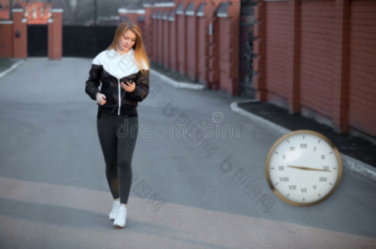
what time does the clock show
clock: 9:16
